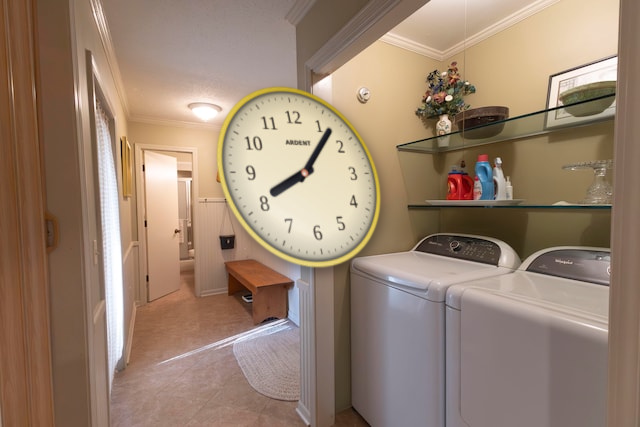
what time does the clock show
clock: 8:07
